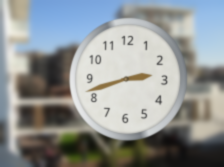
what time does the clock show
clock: 2:42
